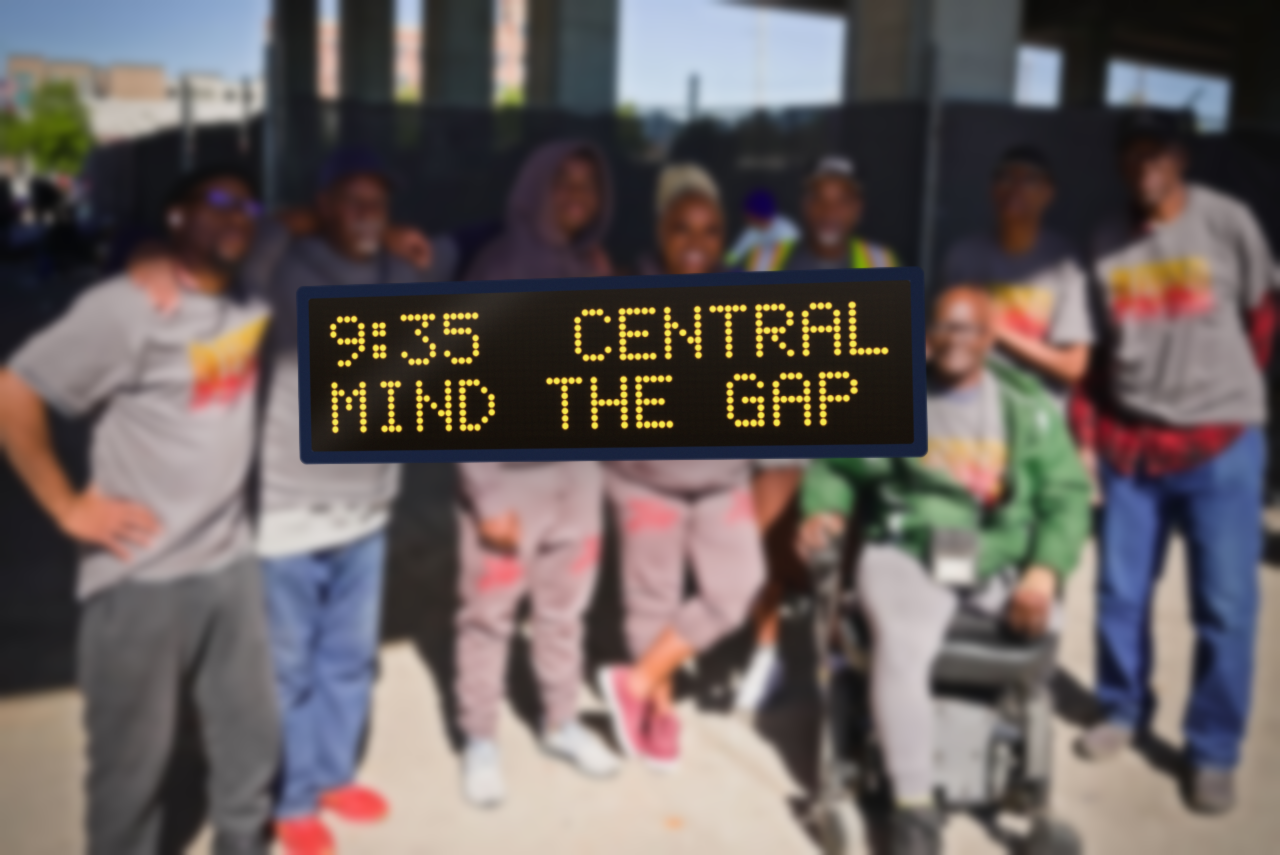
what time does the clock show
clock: 9:35
